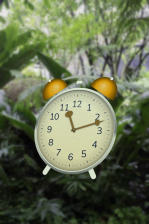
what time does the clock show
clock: 11:12
